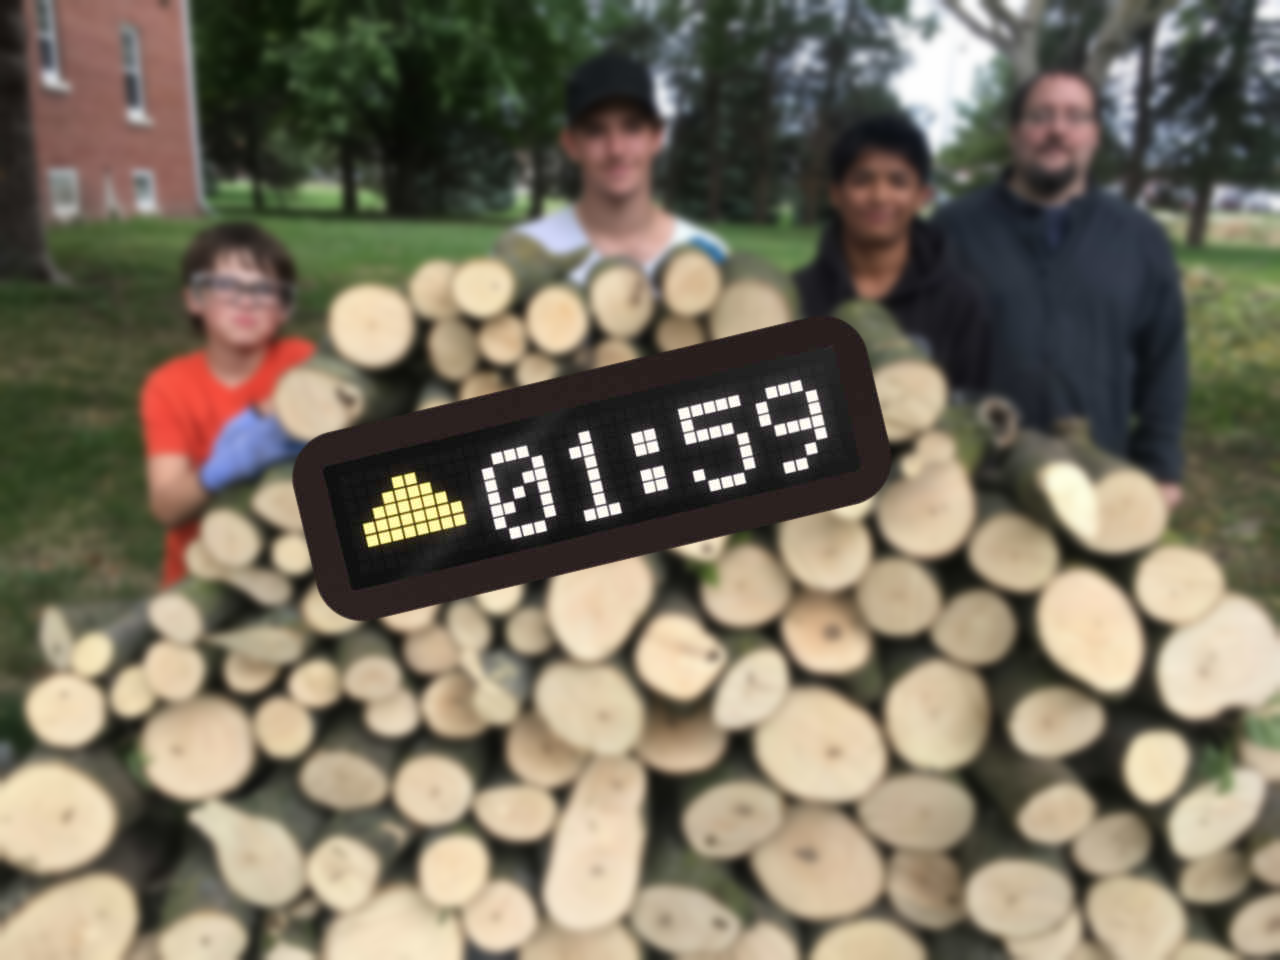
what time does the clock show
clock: 1:59
